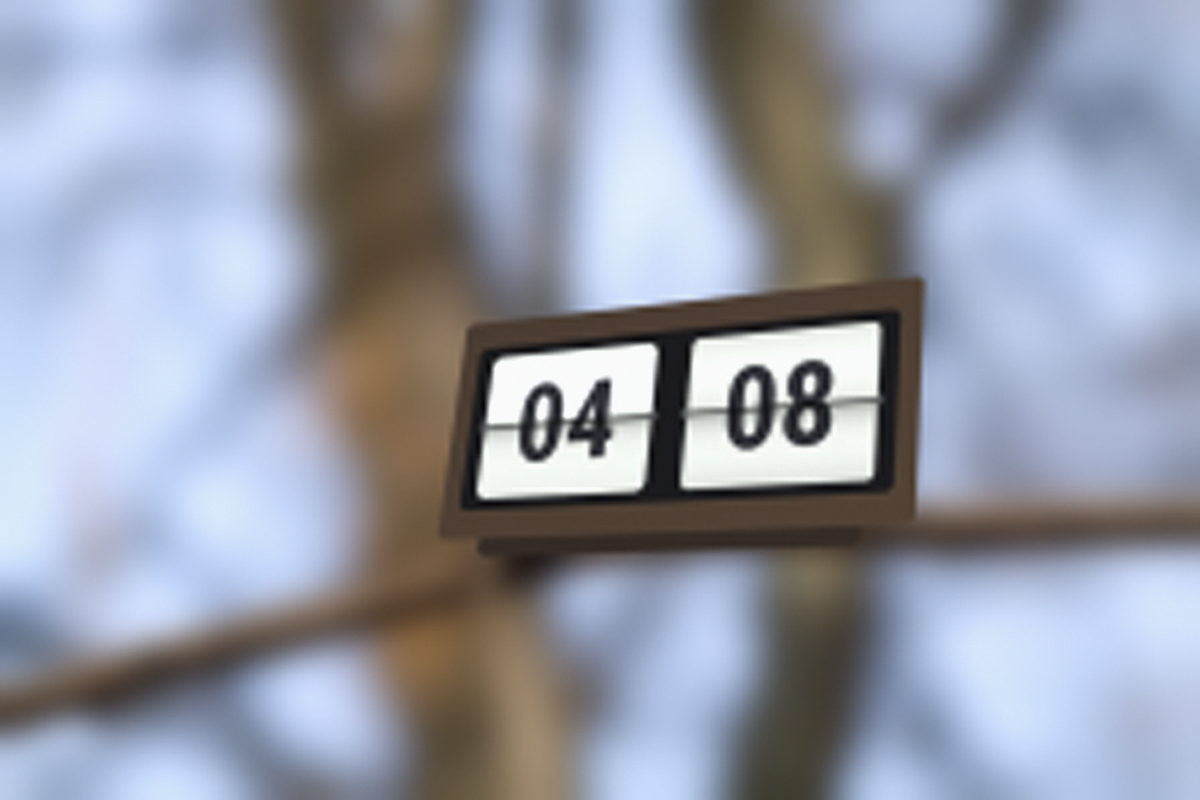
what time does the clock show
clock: 4:08
